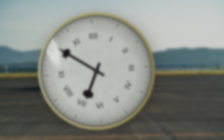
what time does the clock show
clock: 6:51
